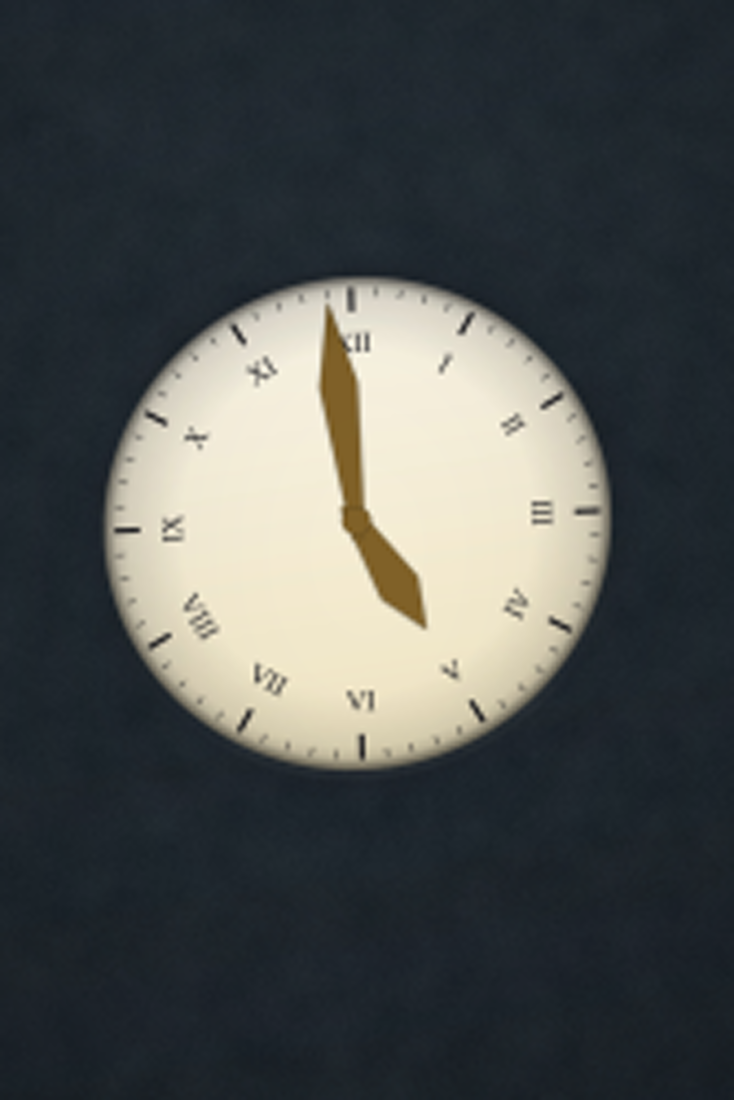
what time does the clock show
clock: 4:59
